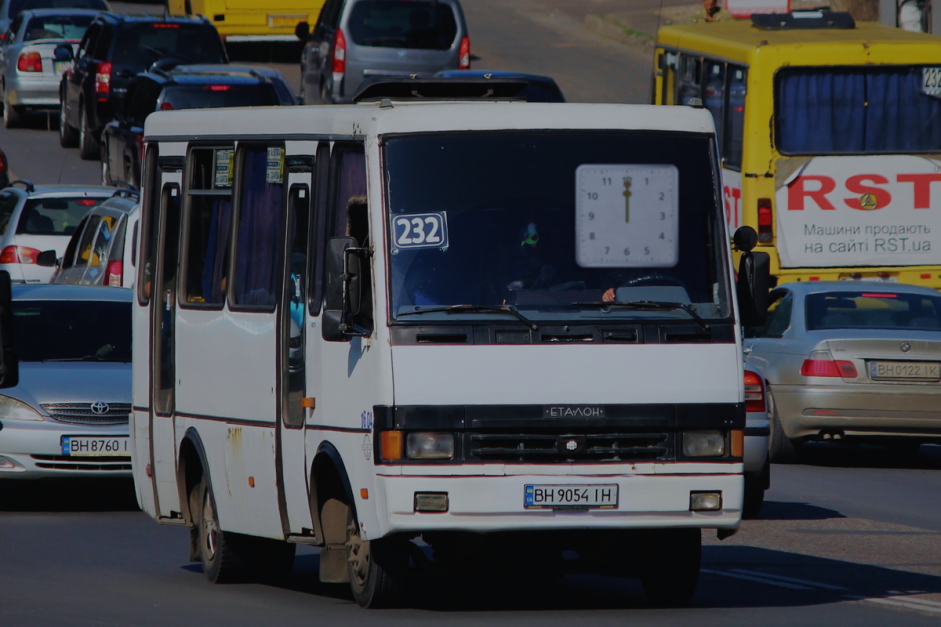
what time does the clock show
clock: 12:00
